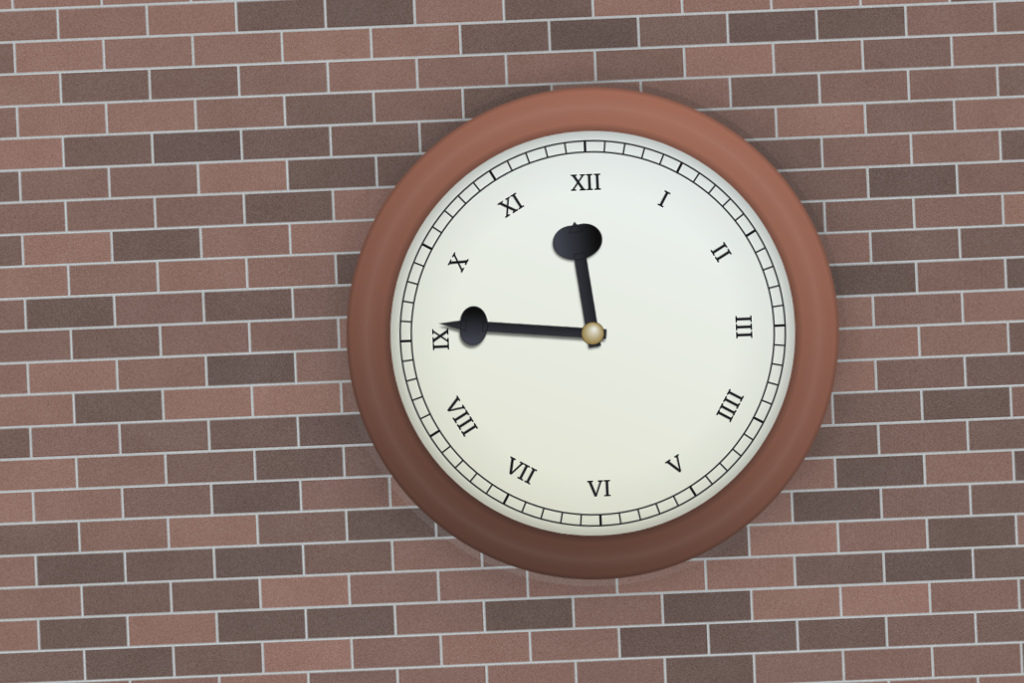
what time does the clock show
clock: 11:46
